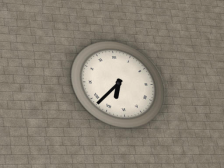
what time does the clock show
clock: 6:38
